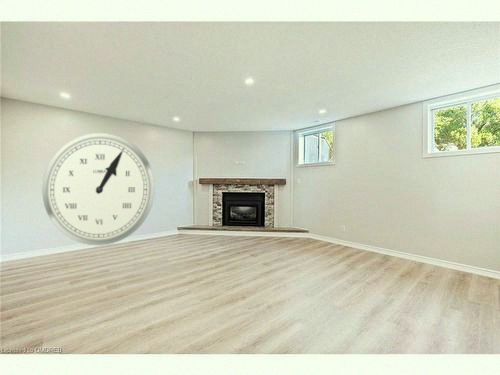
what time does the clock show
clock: 1:05
